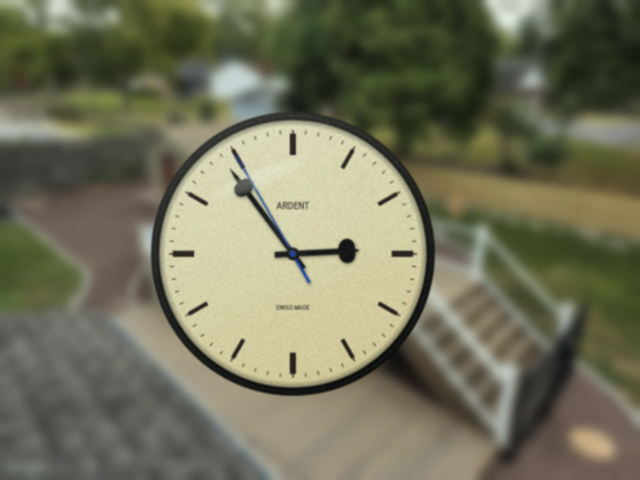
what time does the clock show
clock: 2:53:55
